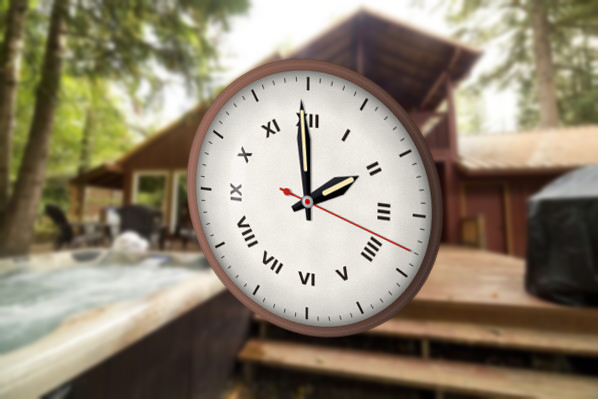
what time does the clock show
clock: 1:59:18
